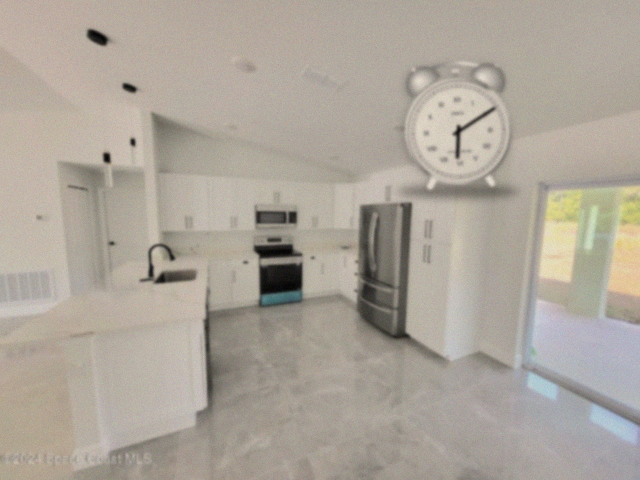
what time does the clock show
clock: 6:10
